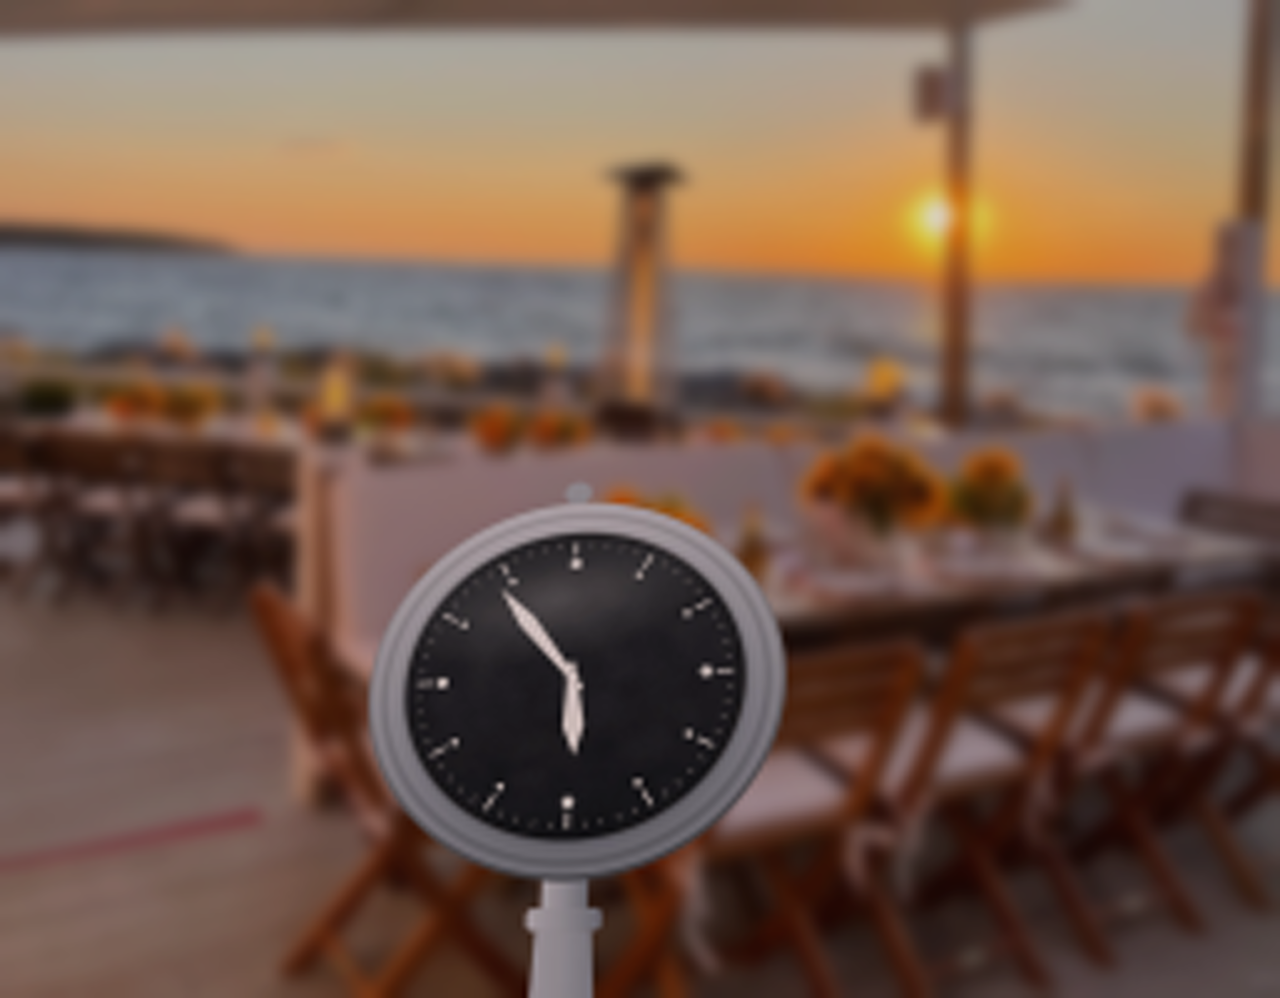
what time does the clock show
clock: 5:54
